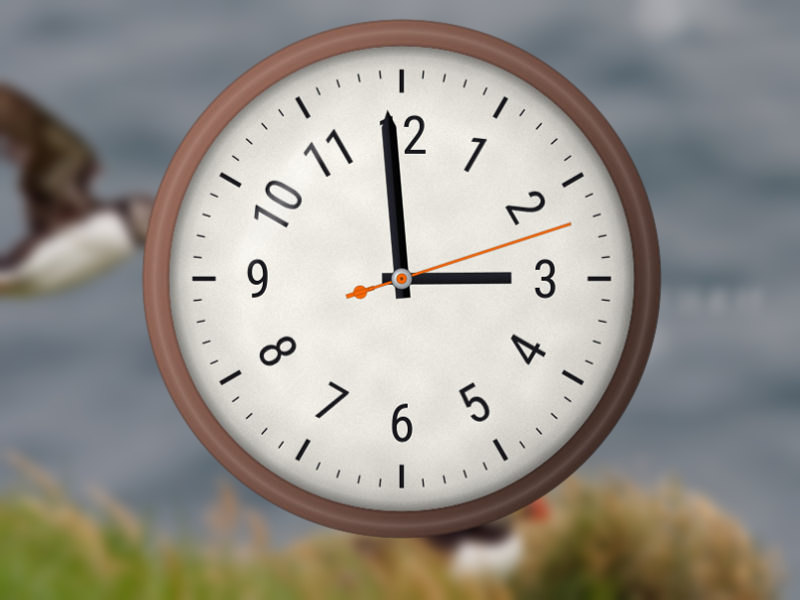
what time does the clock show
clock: 2:59:12
